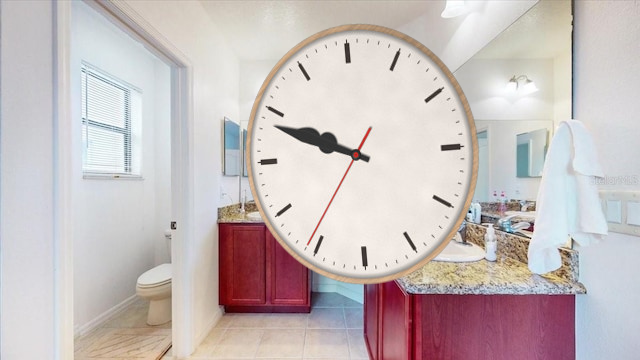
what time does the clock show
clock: 9:48:36
